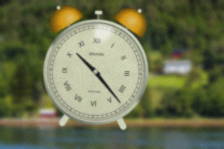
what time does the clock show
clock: 10:23
